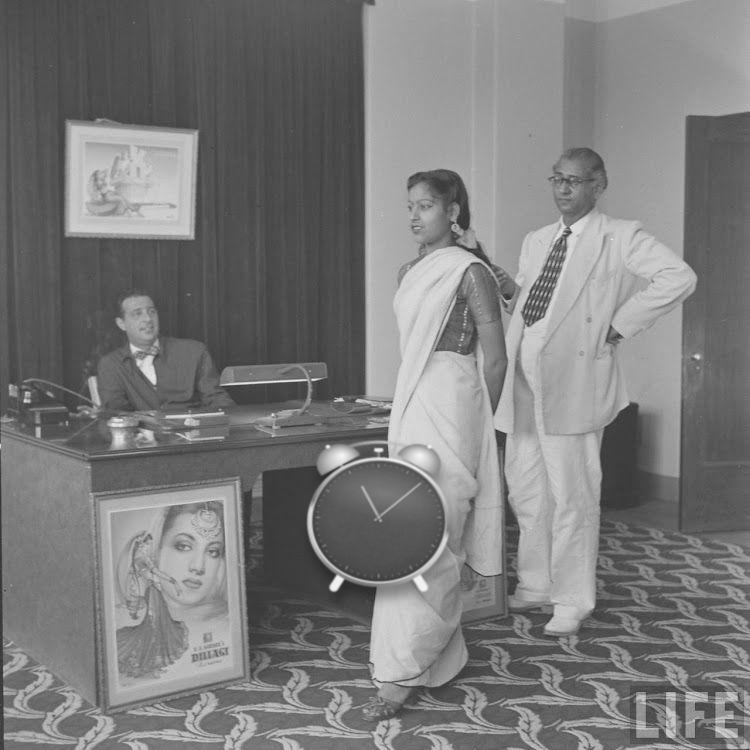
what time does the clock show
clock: 11:08
